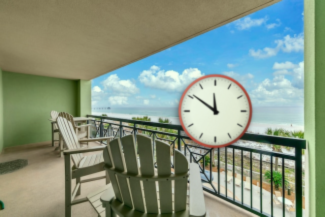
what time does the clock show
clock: 11:51
